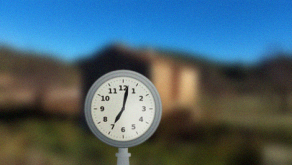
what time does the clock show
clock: 7:02
